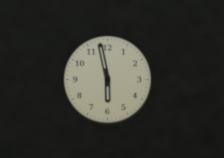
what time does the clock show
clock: 5:58
